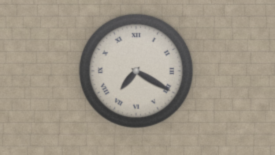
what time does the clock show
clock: 7:20
